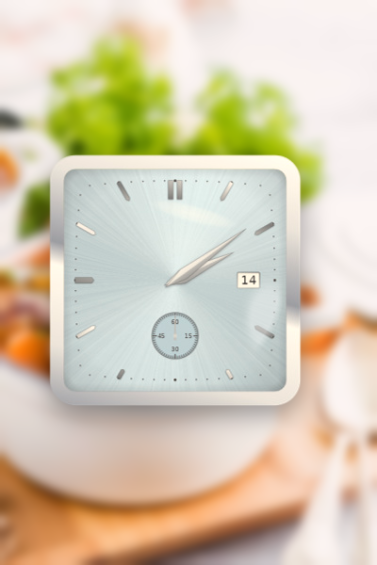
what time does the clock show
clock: 2:09
